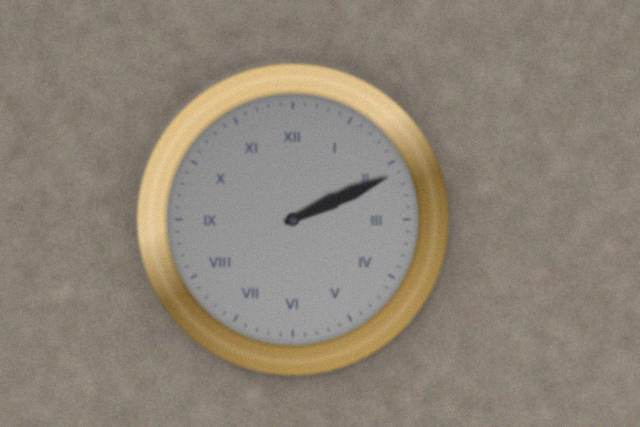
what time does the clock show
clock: 2:11
